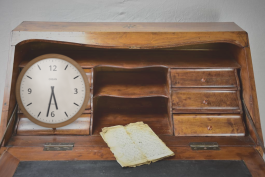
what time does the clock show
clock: 5:32
